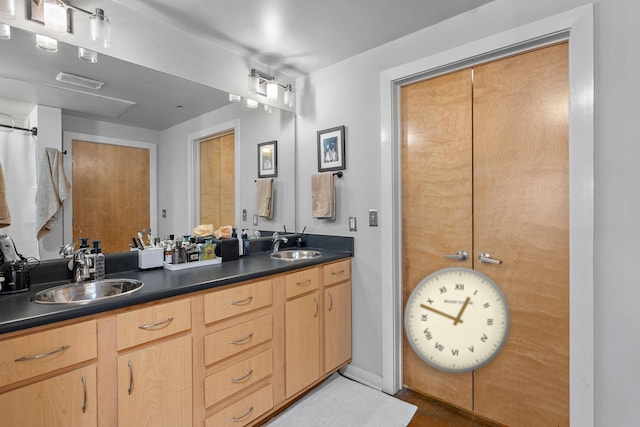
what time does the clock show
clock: 12:48
